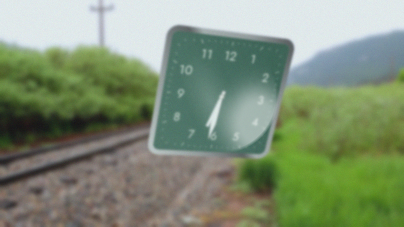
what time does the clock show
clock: 6:31
